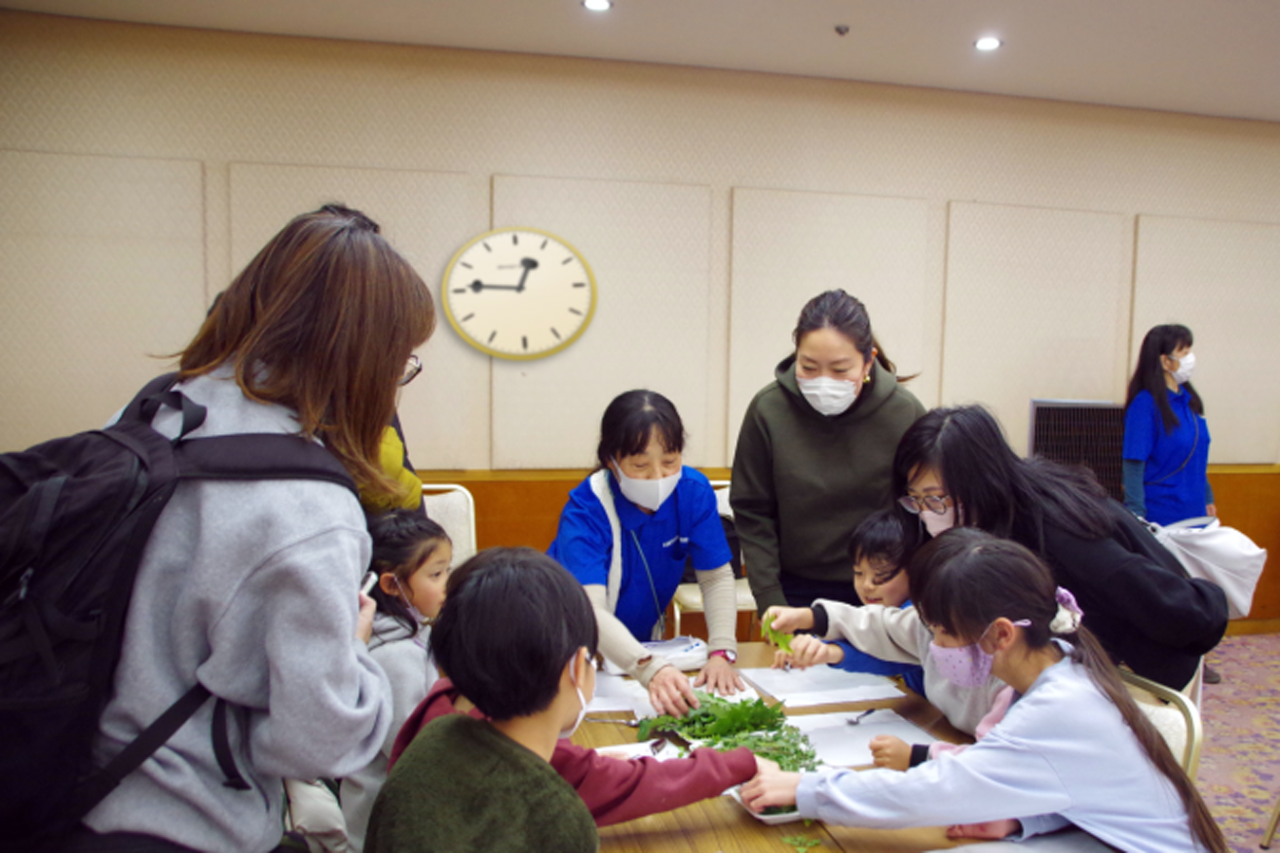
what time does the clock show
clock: 12:46
